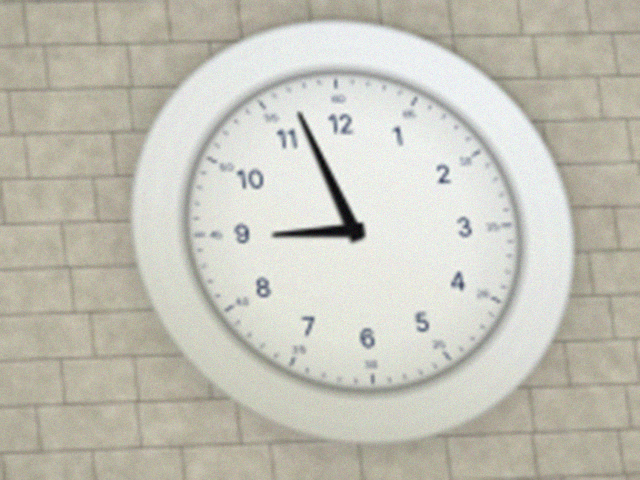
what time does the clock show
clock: 8:57
